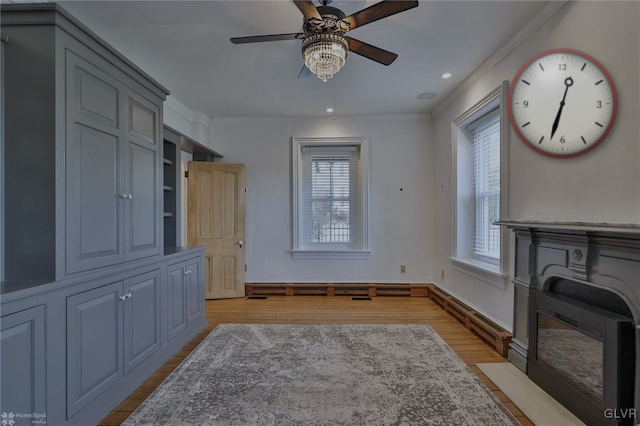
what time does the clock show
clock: 12:33
